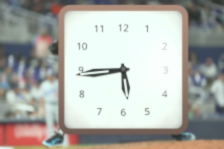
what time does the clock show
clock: 5:44
